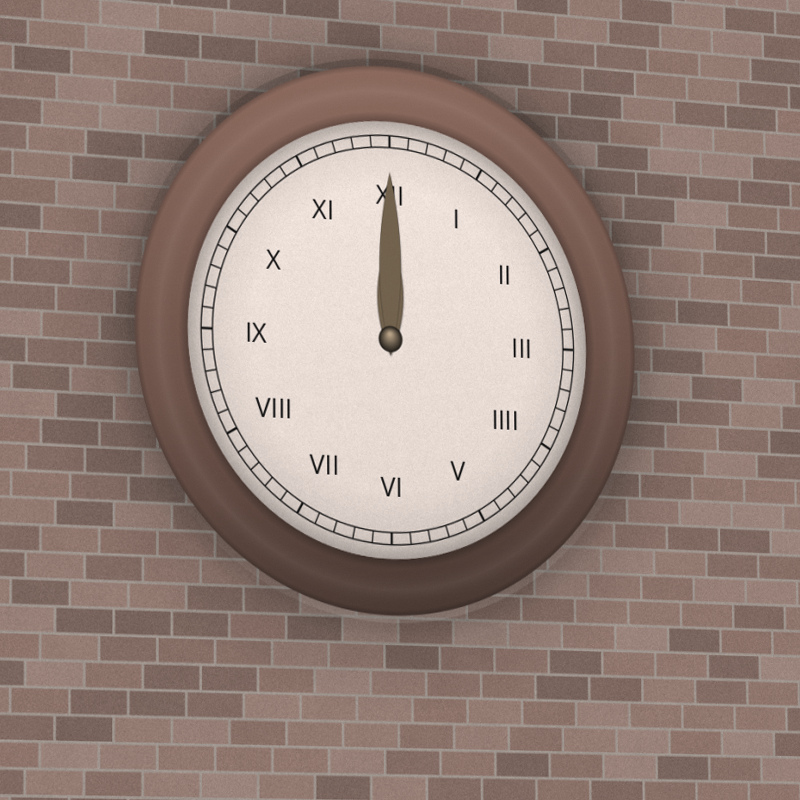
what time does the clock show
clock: 12:00
